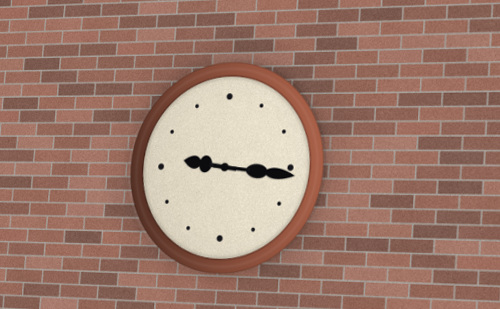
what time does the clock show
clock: 9:16
